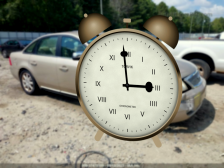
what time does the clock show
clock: 2:59
